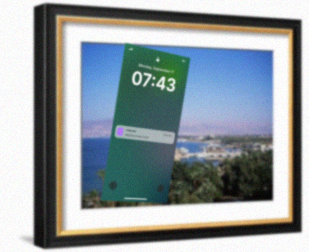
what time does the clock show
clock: 7:43
